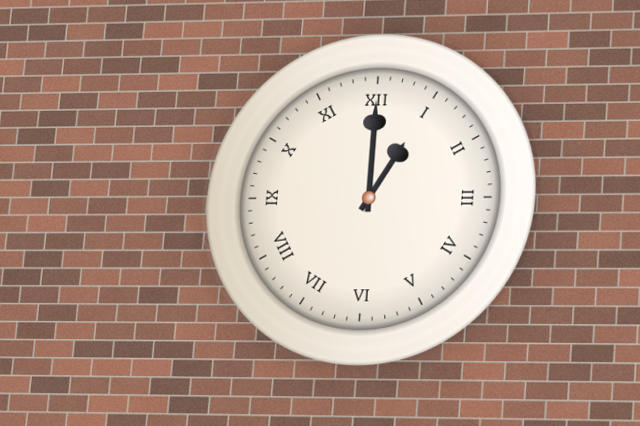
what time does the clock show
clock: 1:00
